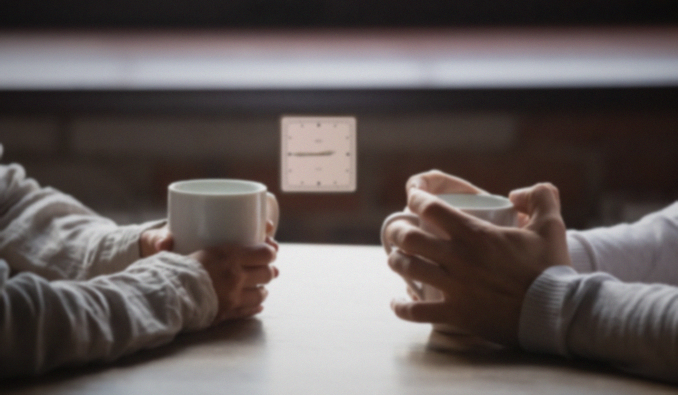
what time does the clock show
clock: 2:45
